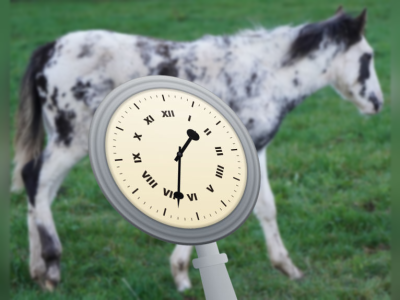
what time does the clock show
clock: 1:33
